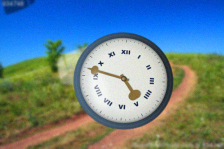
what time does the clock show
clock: 4:47
